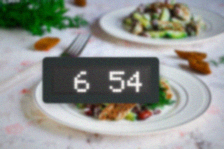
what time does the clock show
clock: 6:54
